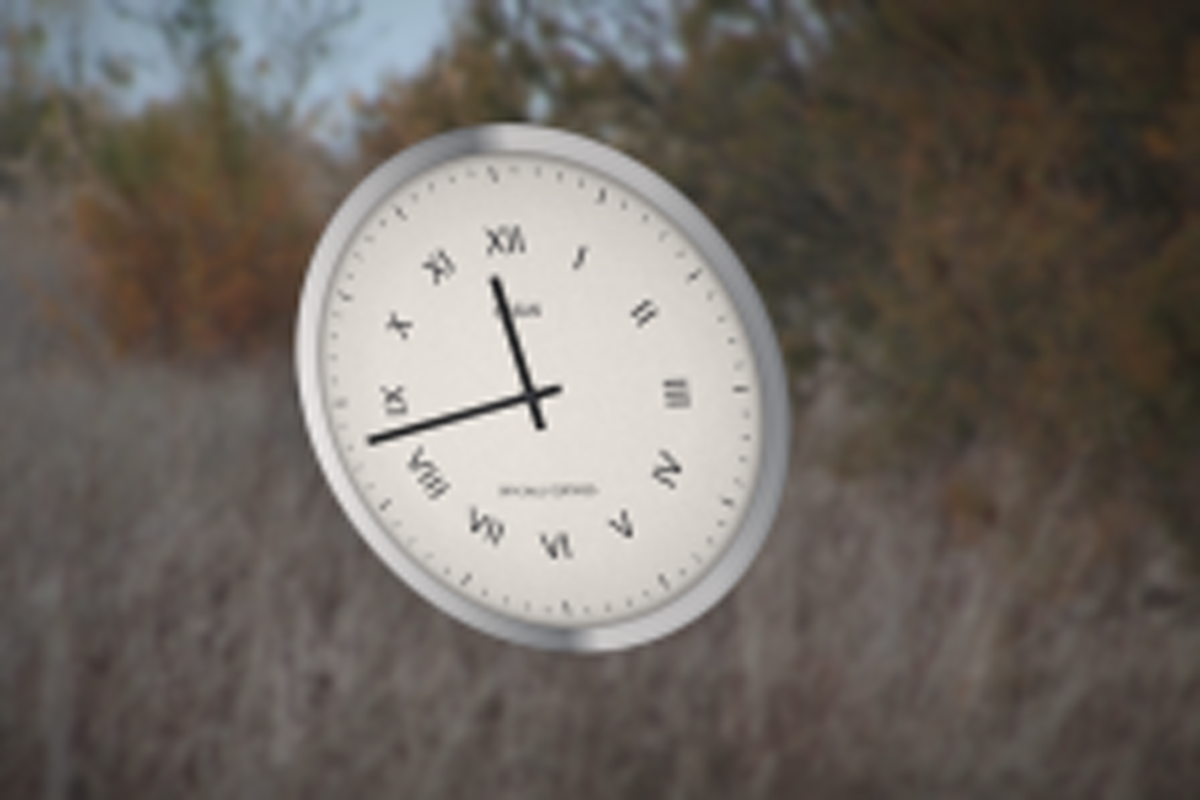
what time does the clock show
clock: 11:43
